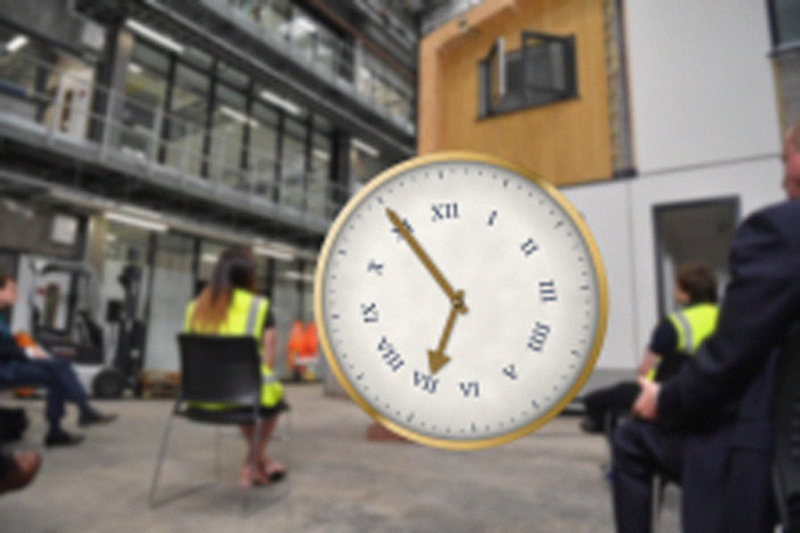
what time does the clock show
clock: 6:55
